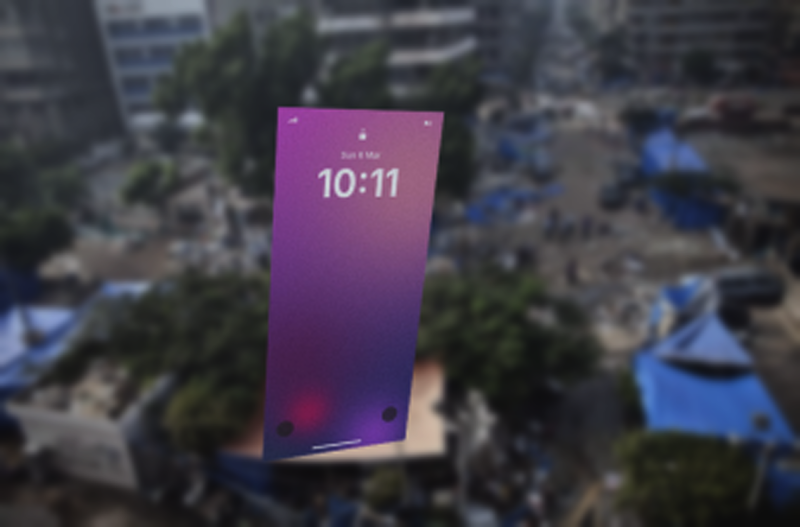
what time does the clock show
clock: 10:11
